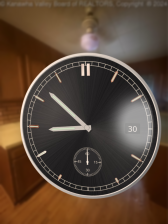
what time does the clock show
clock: 8:52
